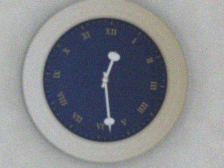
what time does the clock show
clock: 12:28
